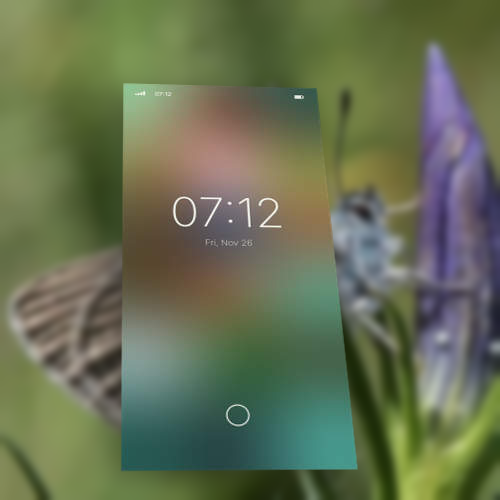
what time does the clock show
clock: 7:12
